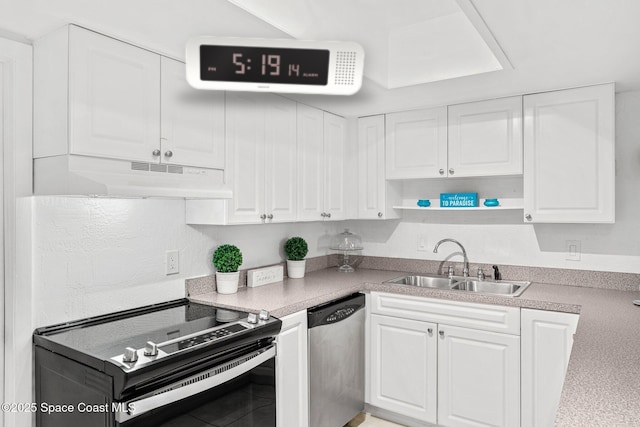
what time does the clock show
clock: 5:19:14
